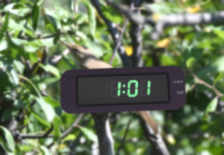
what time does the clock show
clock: 1:01
